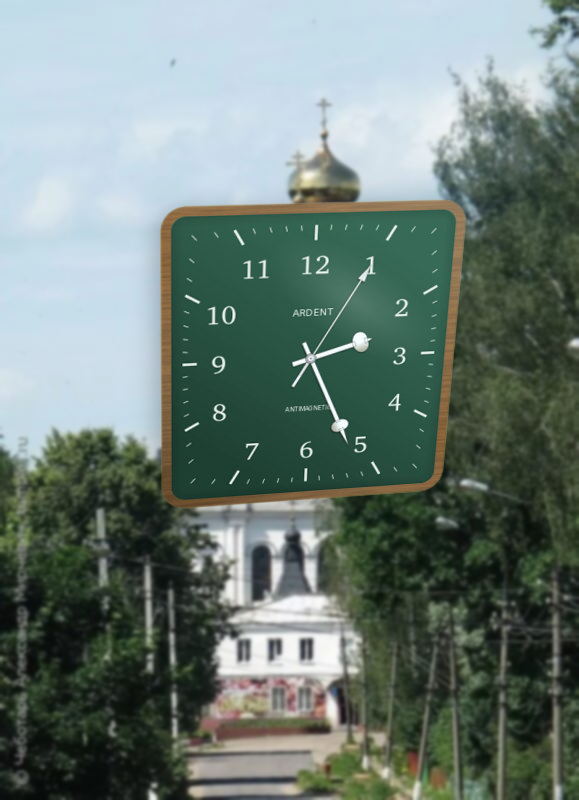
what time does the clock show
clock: 2:26:05
